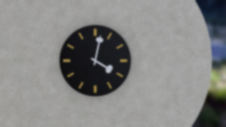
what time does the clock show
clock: 4:02
